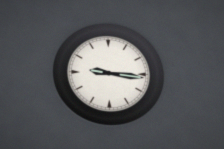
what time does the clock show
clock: 9:16
